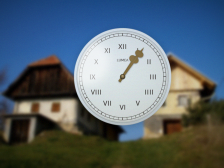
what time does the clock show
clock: 1:06
